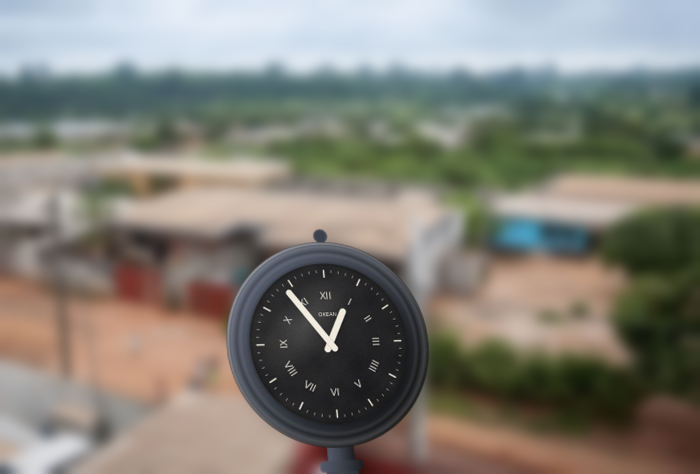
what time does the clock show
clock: 12:54
